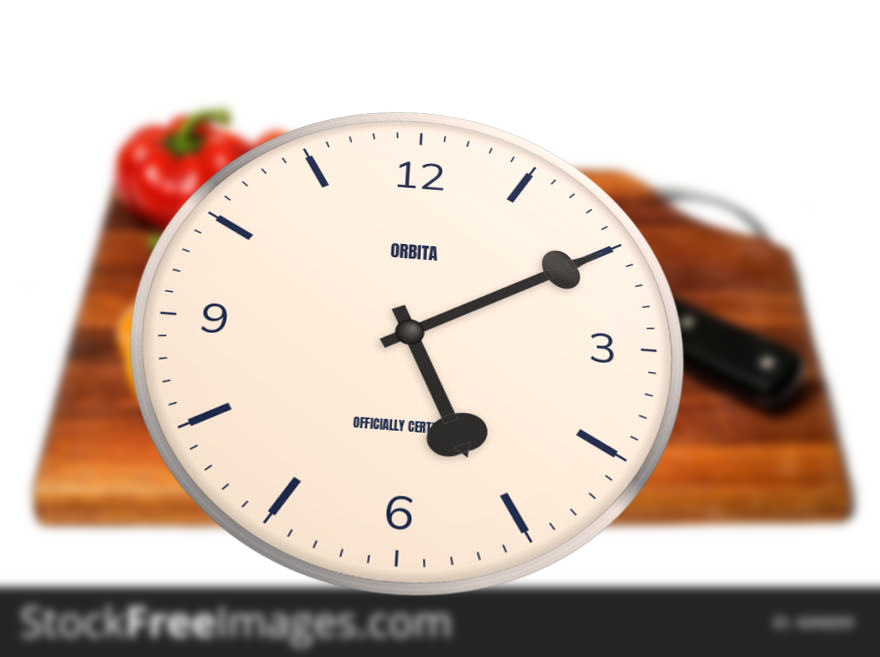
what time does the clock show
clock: 5:10
